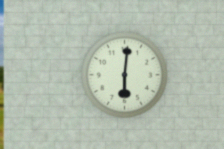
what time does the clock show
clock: 6:01
